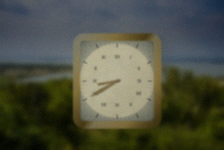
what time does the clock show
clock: 8:40
